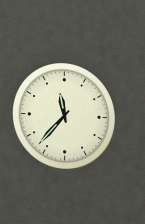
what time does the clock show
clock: 11:37
